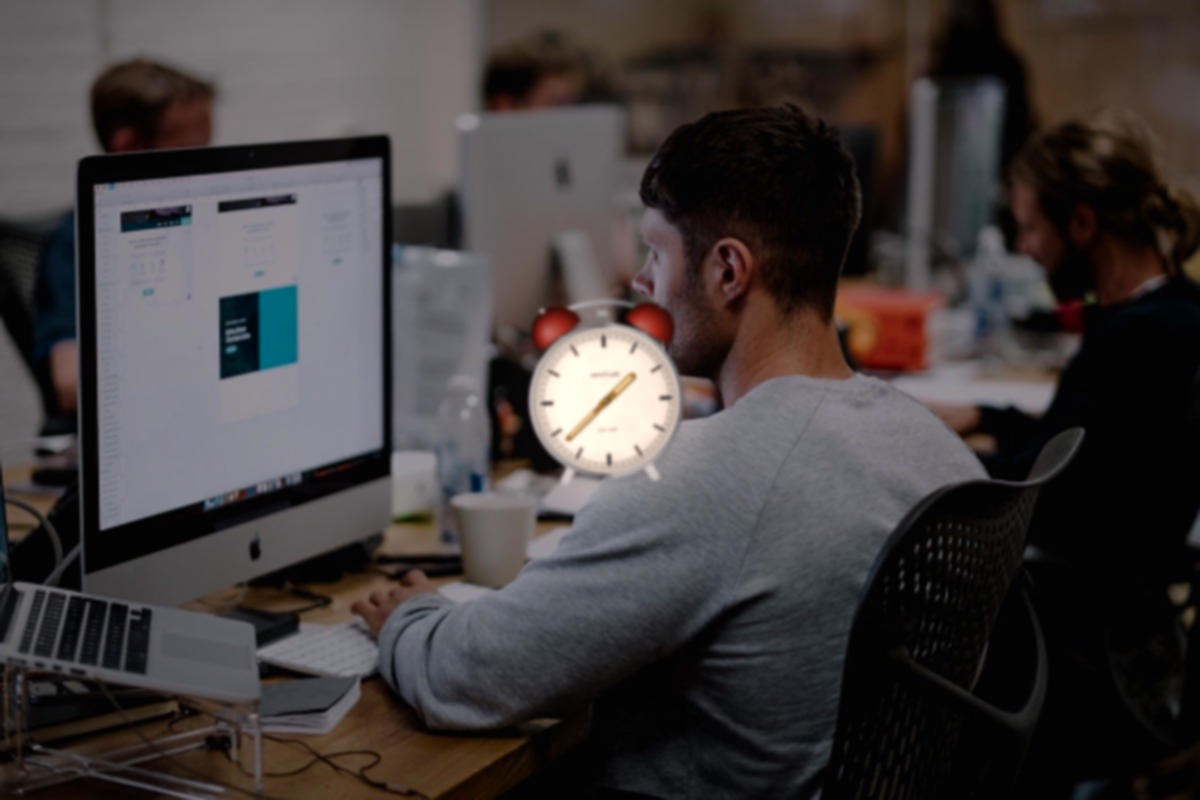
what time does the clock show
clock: 1:38
